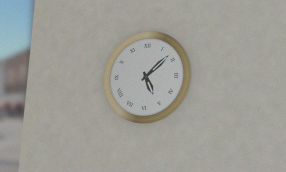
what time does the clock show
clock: 5:08
